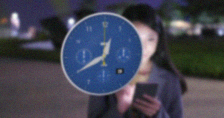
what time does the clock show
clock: 12:40
